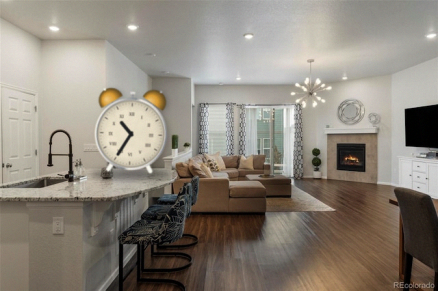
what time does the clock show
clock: 10:35
